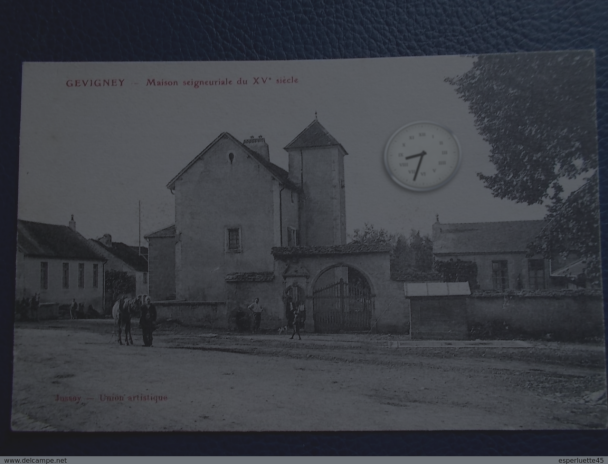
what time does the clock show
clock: 8:33
